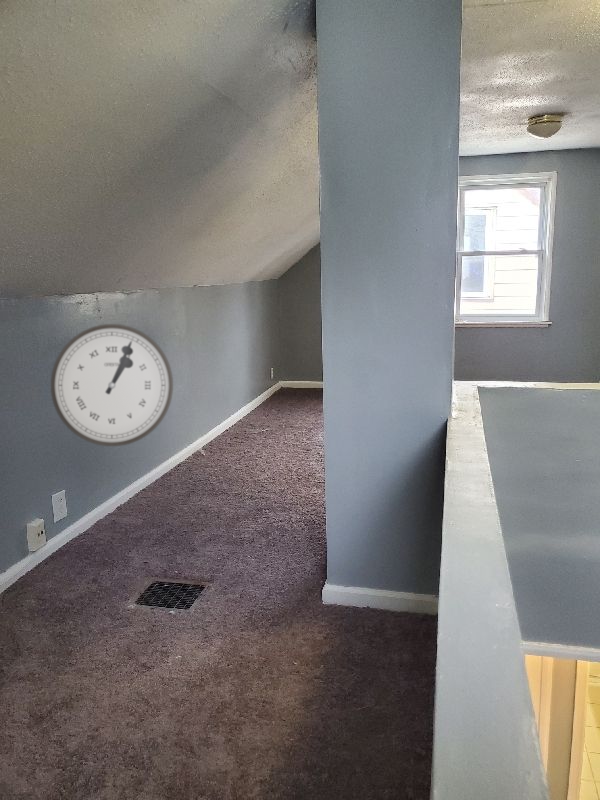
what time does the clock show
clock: 1:04
